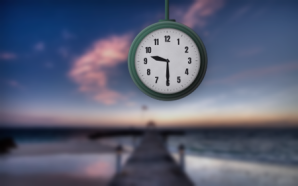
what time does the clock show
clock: 9:30
